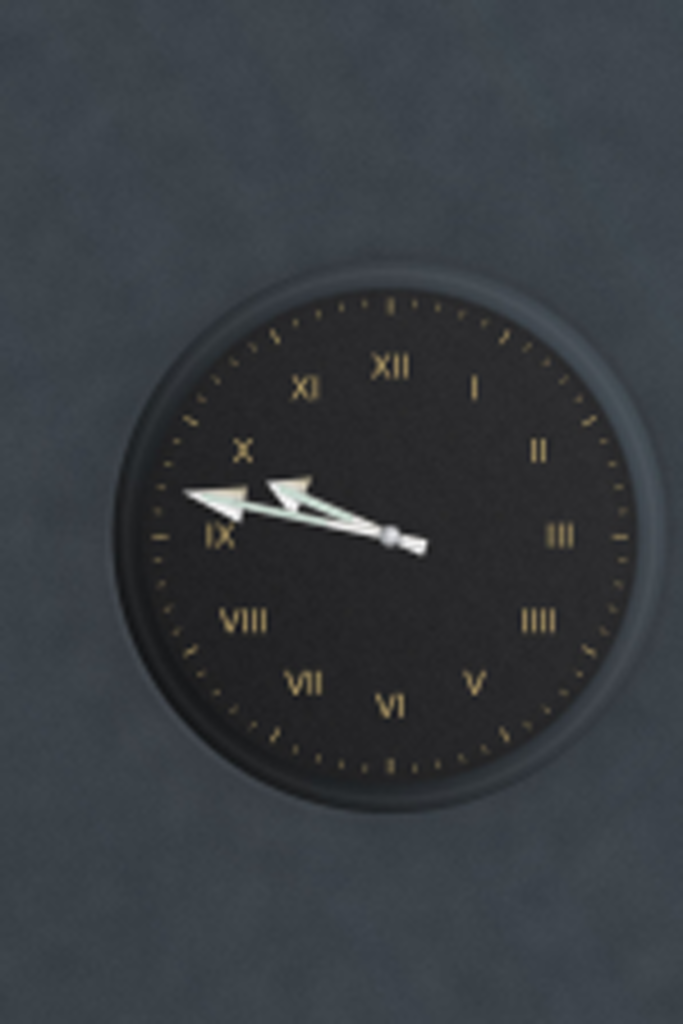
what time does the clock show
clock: 9:47
